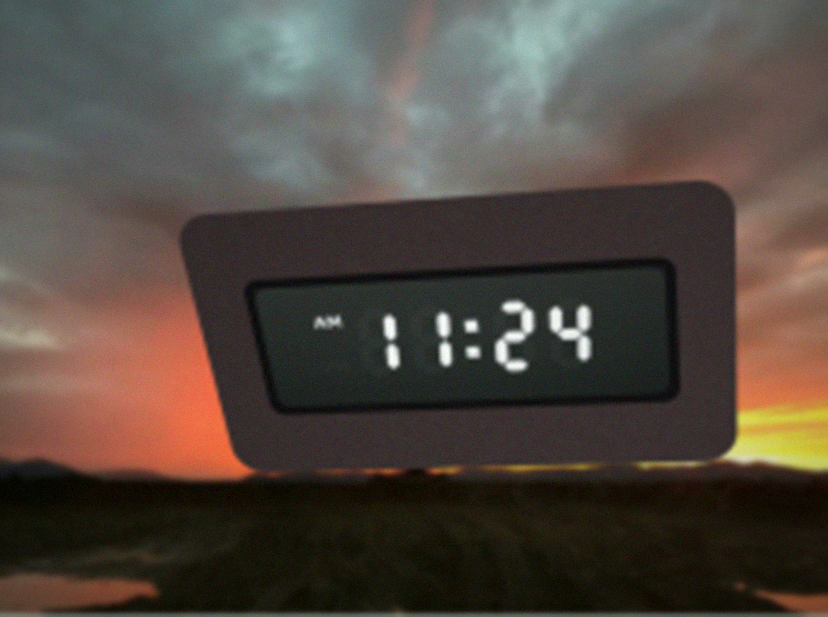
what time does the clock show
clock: 11:24
